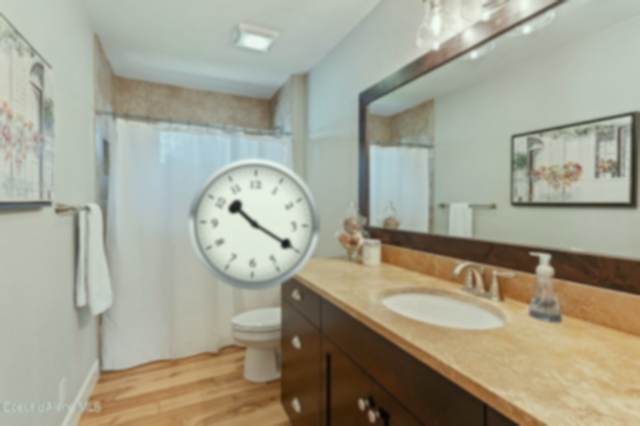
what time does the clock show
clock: 10:20
